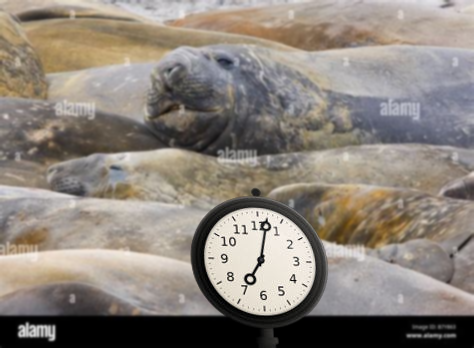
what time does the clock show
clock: 7:02
